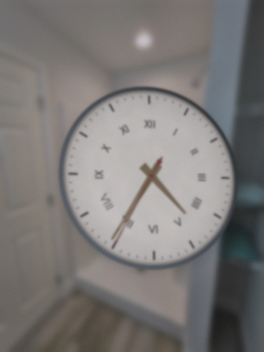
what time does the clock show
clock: 4:35:35
